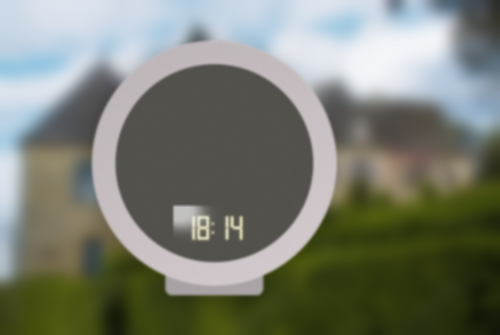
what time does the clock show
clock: 18:14
